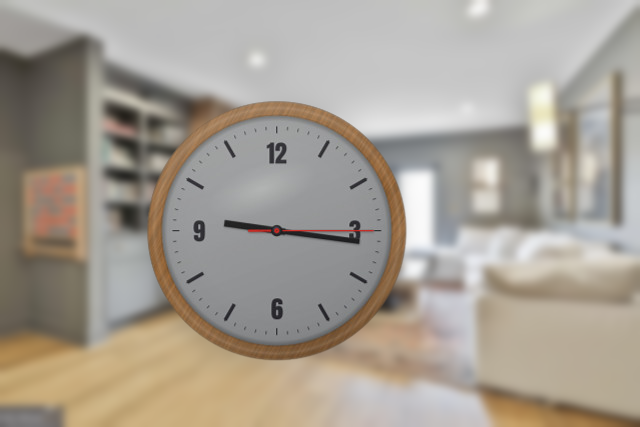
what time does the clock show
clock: 9:16:15
